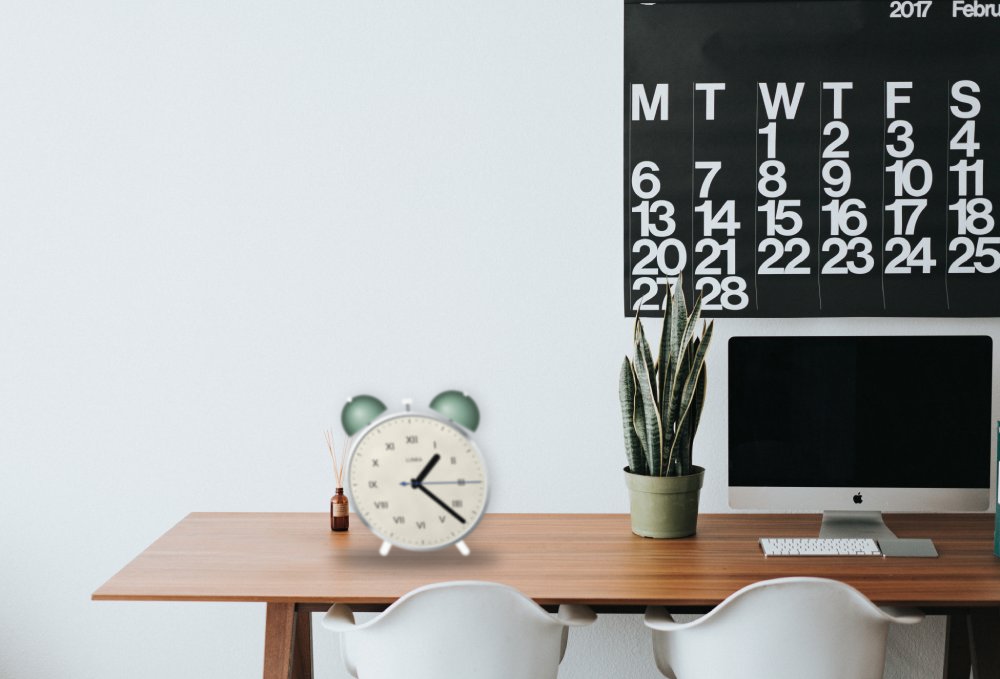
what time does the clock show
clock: 1:22:15
